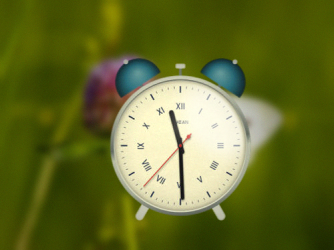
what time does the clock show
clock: 11:29:37
